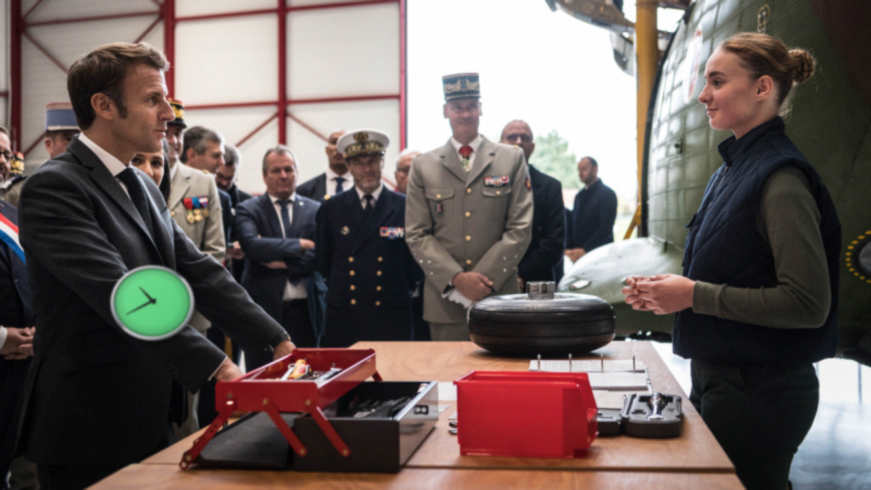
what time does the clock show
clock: 10:40
